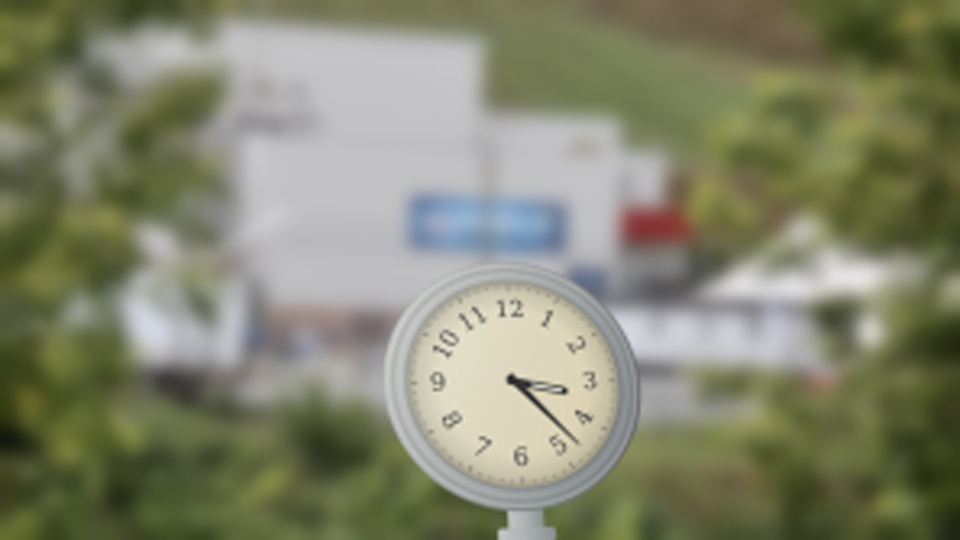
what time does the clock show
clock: 3:23
